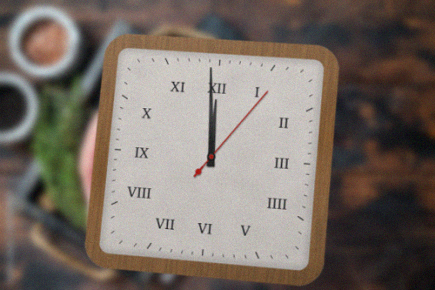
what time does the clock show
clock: 11:59:06
